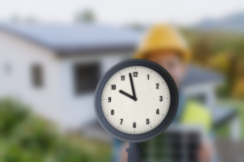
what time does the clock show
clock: 9:58
